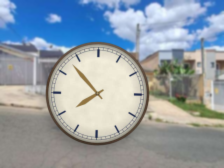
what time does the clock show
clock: 7:53
